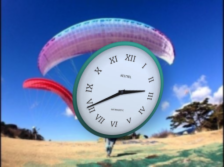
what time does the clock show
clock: 2:40
